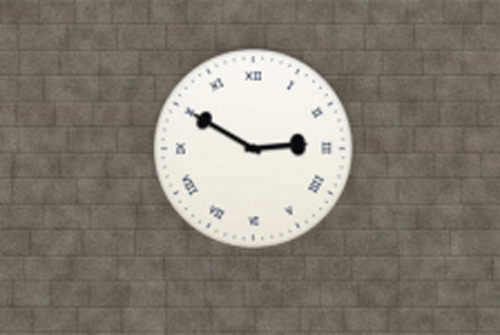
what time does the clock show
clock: 2:50
